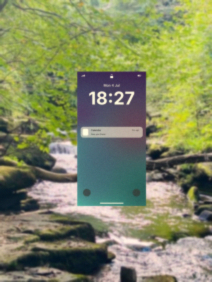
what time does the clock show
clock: 18:27
